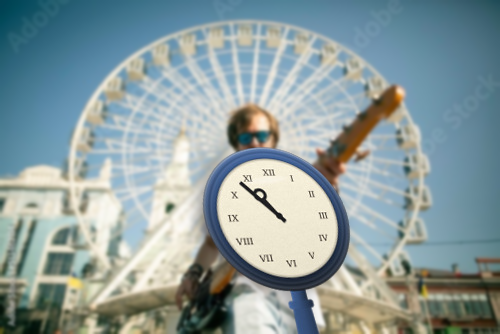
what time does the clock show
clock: 10:53
